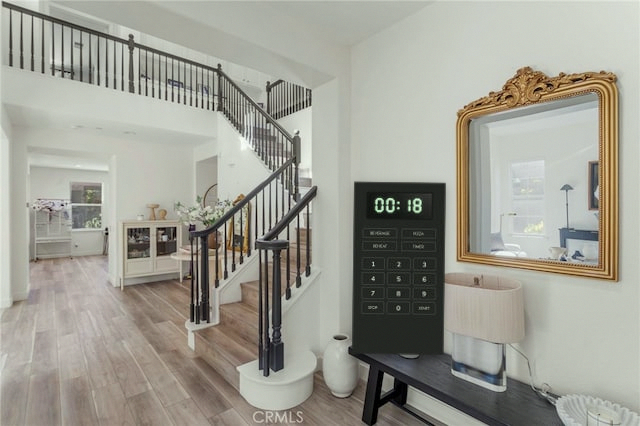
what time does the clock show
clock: 0:18
